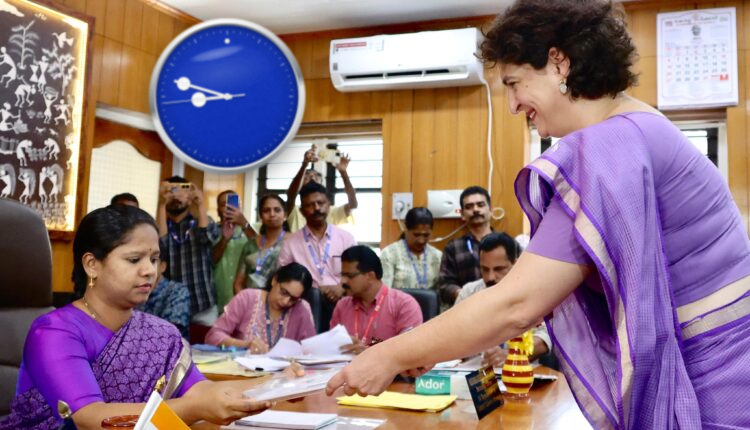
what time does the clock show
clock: 8:47:44
